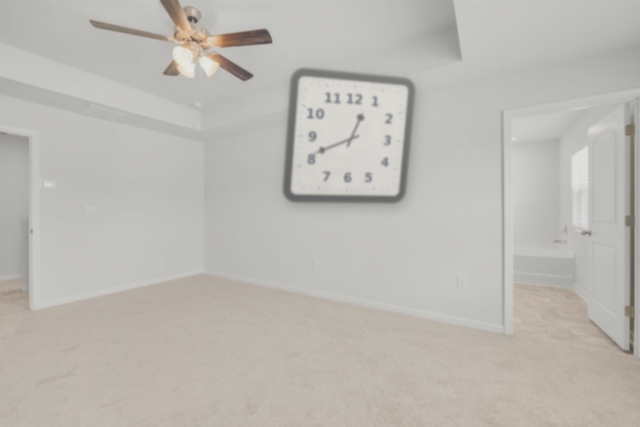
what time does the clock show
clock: 12:41
